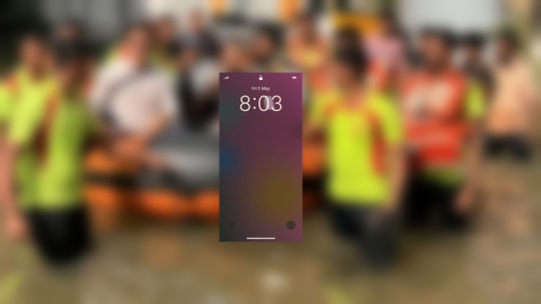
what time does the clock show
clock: 8:03
